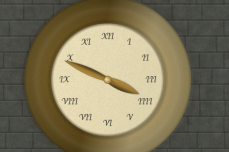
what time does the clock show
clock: 3:49
